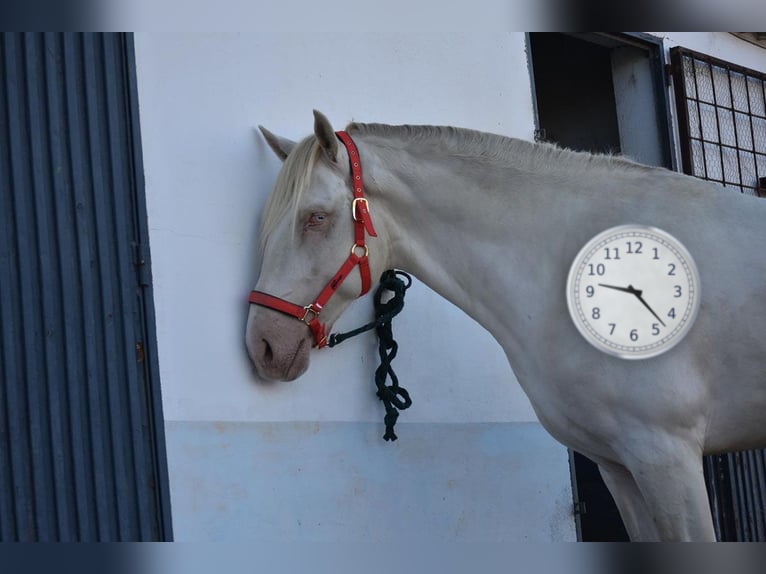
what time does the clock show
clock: 9:23
